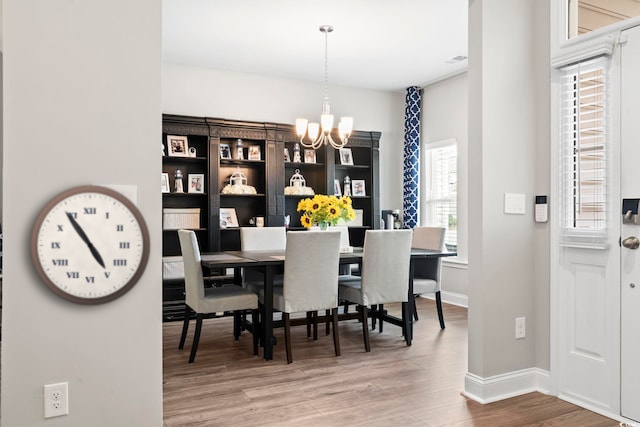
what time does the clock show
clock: 4:54
